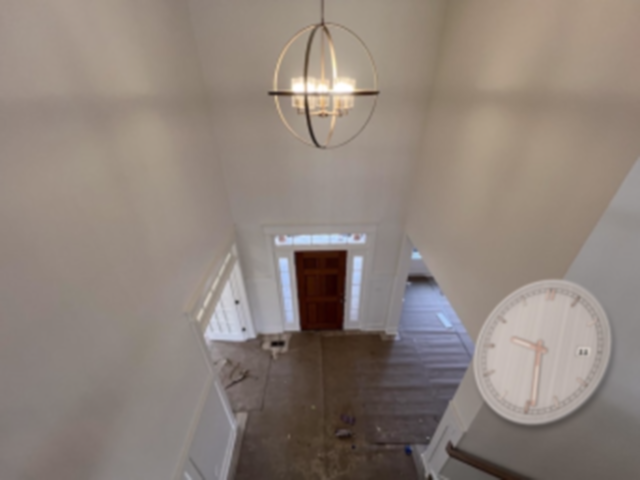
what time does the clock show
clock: 9:29
